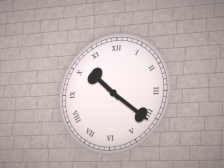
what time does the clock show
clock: 10:21
